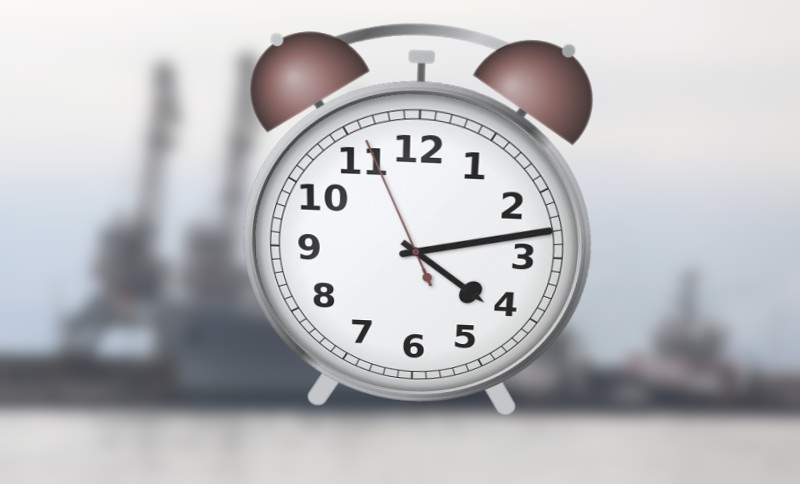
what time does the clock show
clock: 4:12:56
